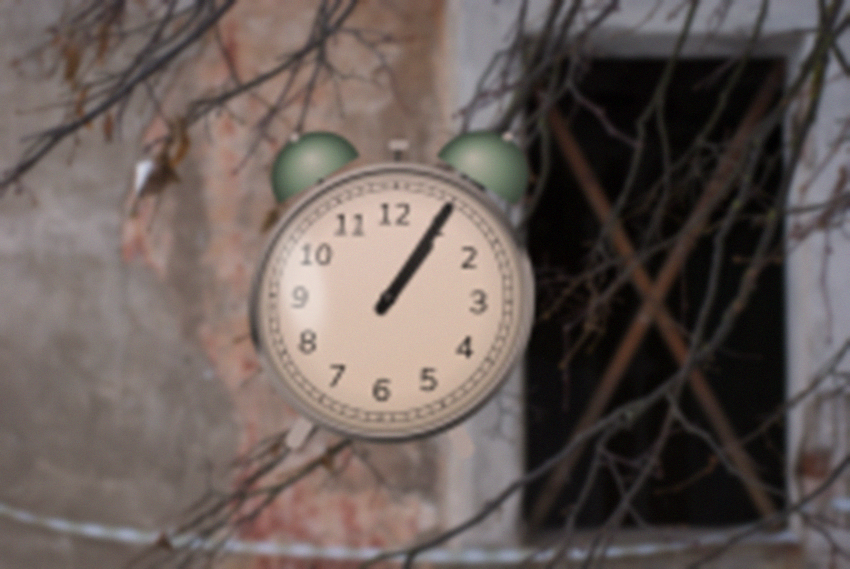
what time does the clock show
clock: 1:05
